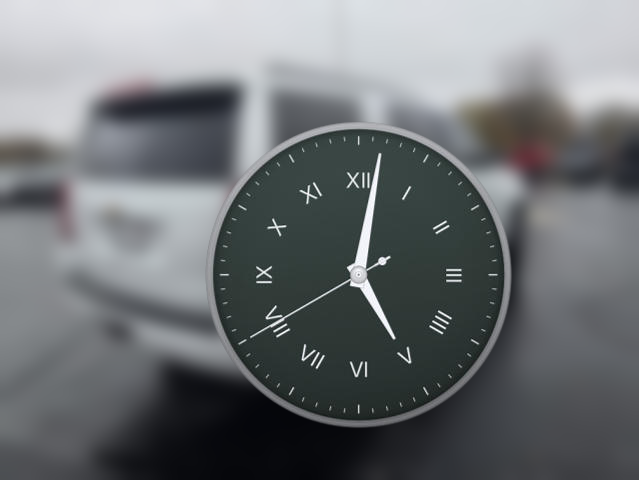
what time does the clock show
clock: 5:01:40
